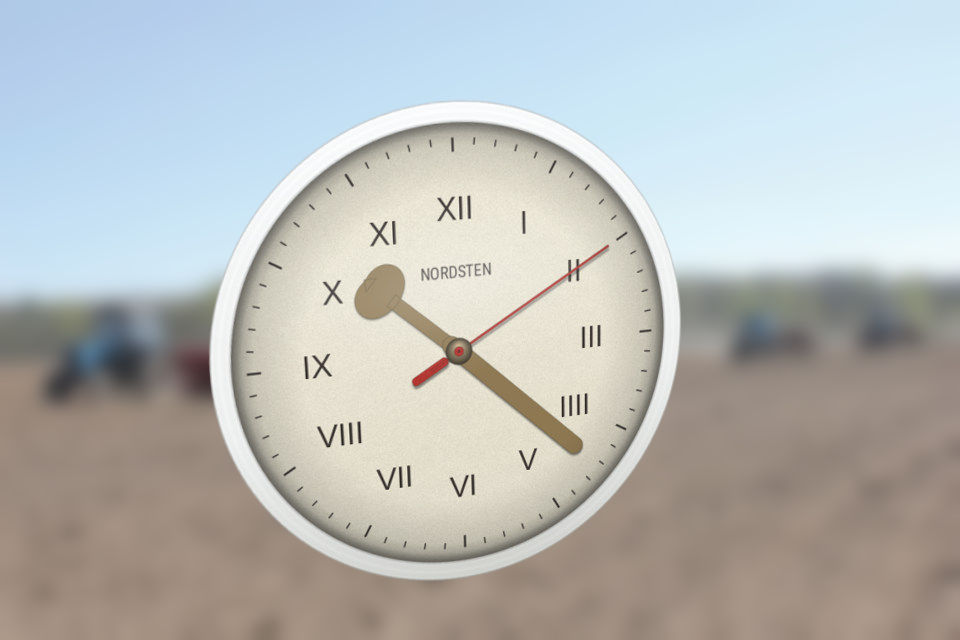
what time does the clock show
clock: 10:22:10
